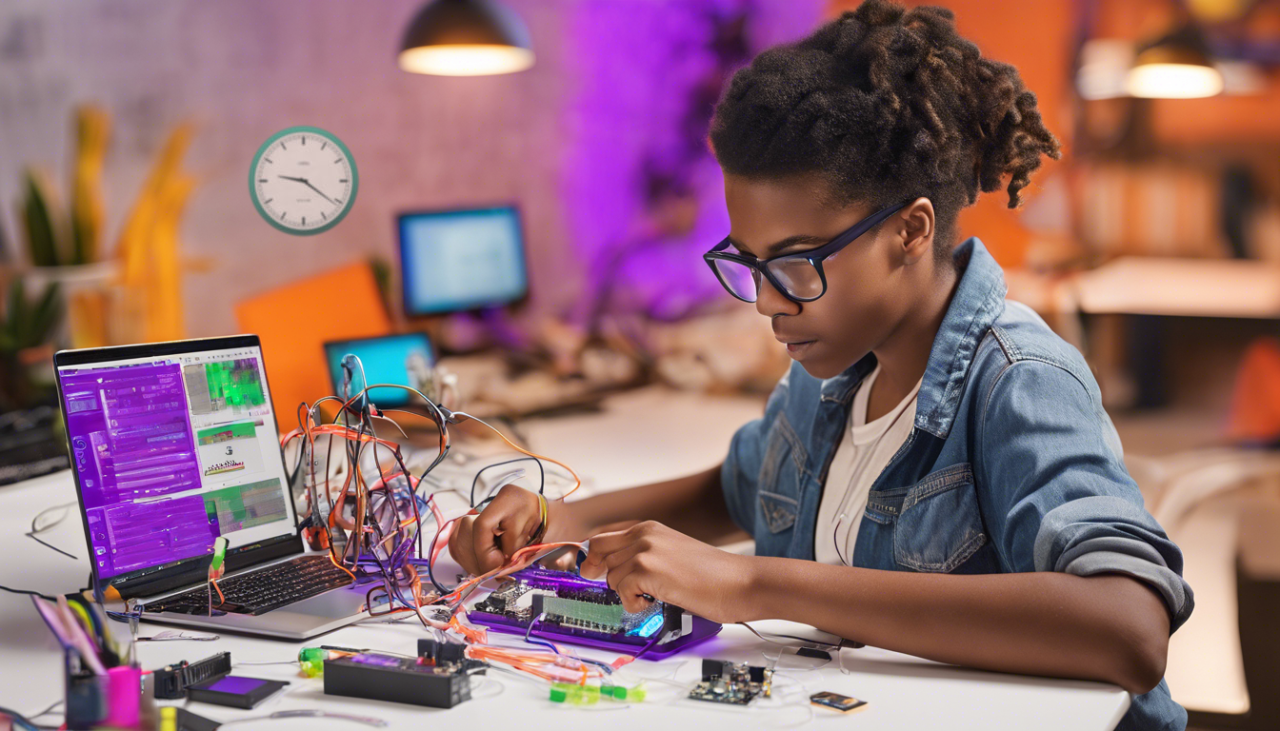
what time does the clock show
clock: 9:21
